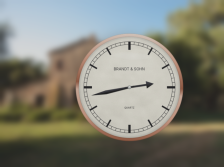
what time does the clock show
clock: 2:43
